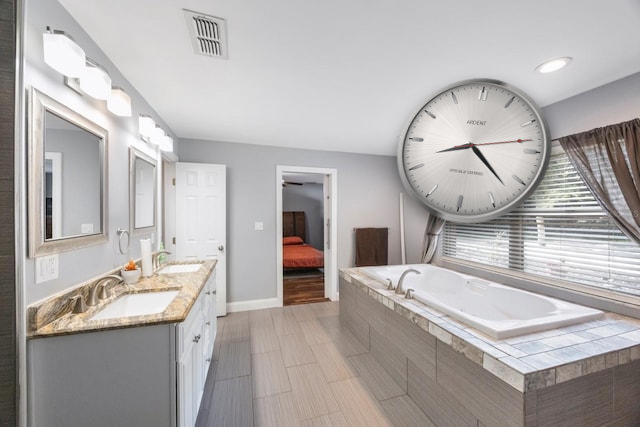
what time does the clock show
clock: 8:22:13
